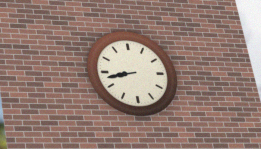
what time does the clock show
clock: 8:43
